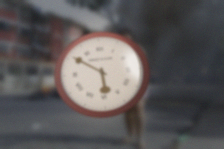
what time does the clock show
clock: 5:51
